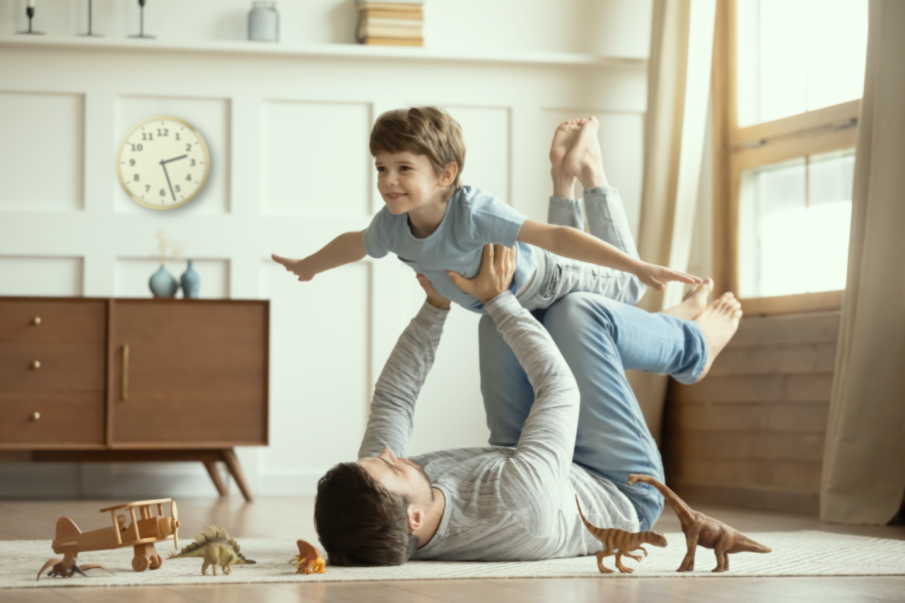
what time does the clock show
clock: 2:27
